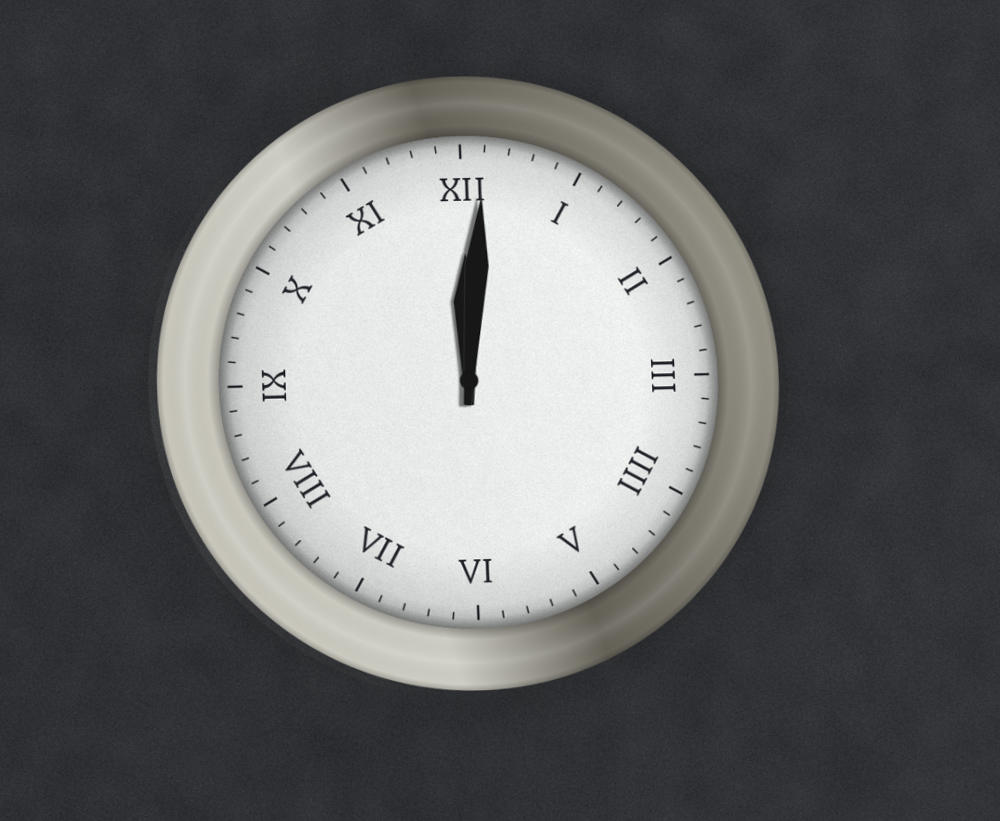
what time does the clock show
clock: 12:01
